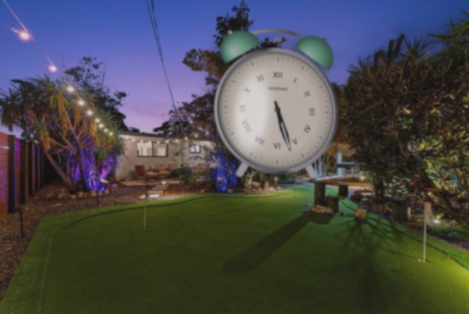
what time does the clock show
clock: 5:27
